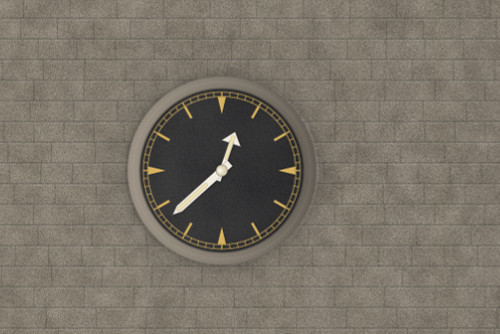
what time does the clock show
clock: 12:38
